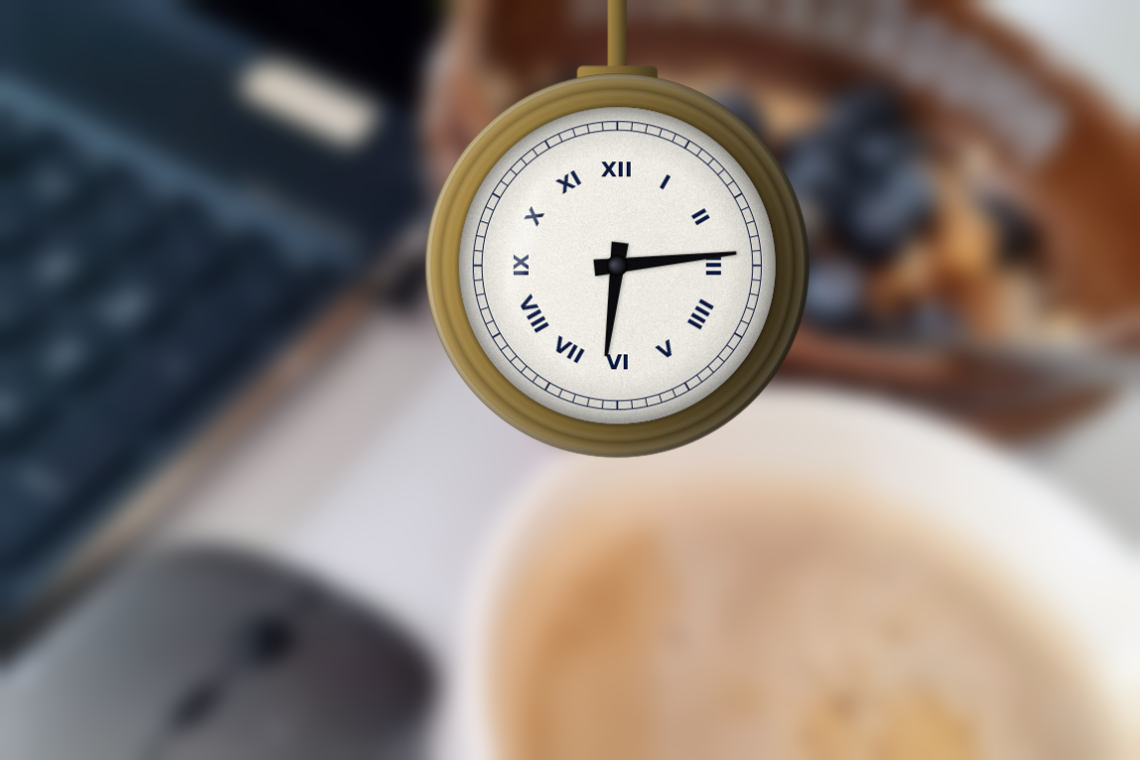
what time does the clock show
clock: 6:14
